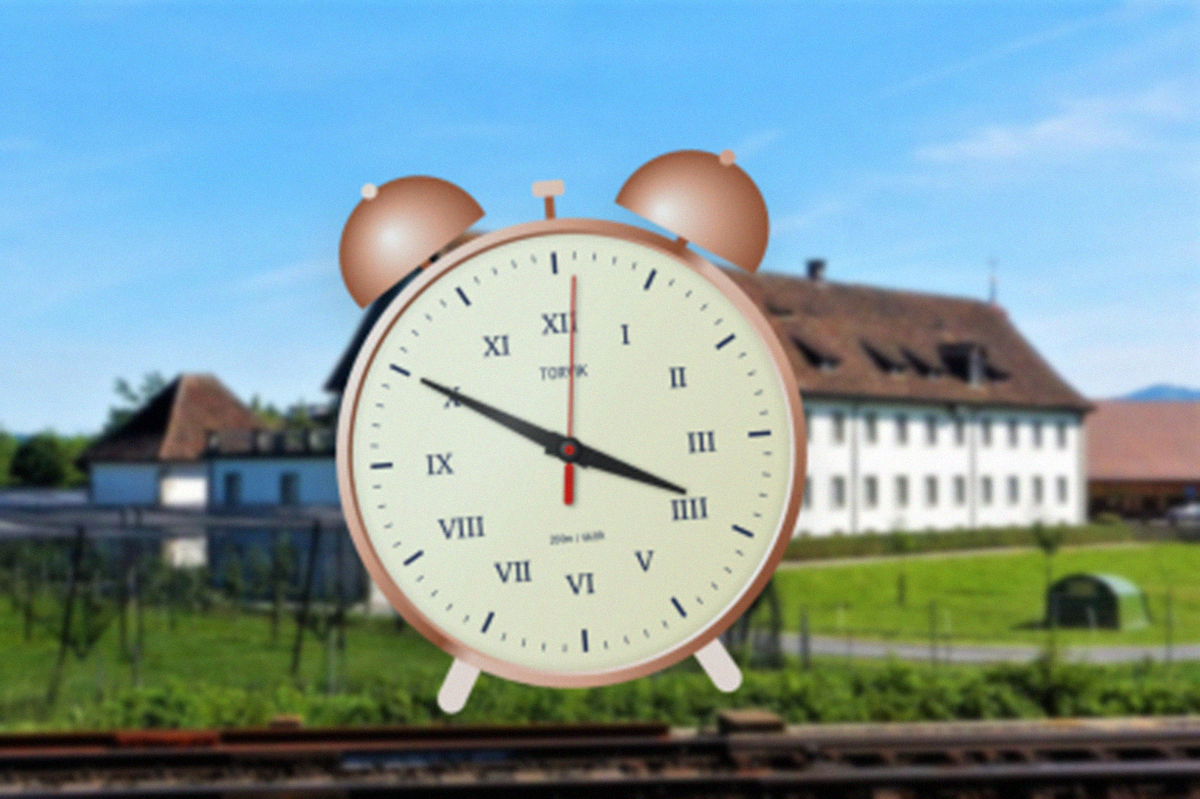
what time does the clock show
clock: 3:50:01
